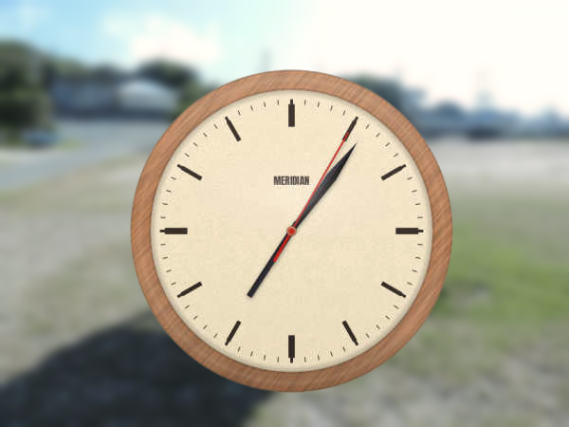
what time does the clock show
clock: 7:06:05
